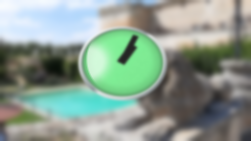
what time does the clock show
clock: 1:04
